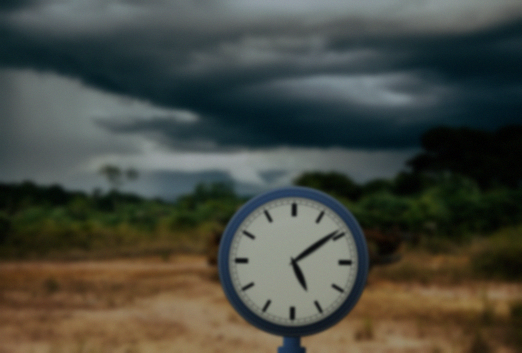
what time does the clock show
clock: 5:09
